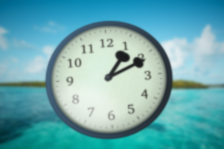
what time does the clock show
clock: 1:11
